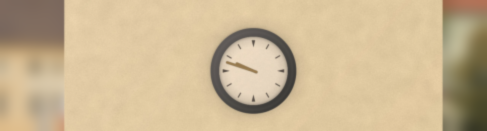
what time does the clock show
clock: 9:48
